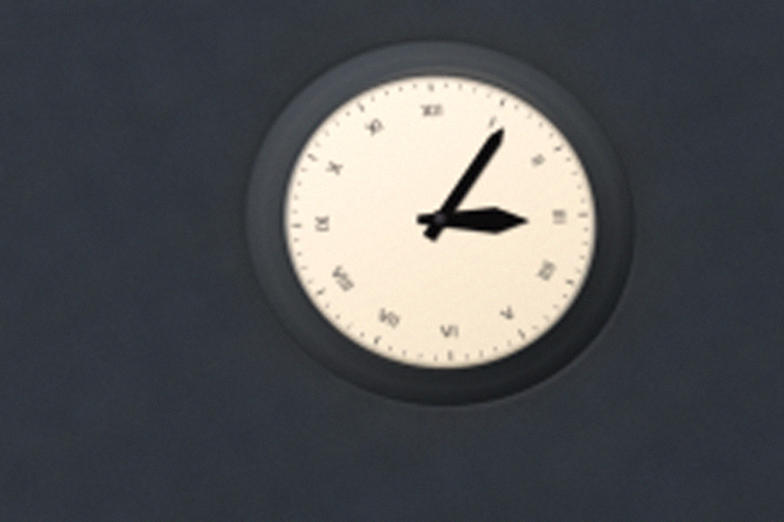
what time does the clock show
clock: 3:06
